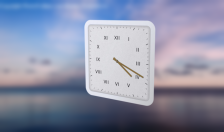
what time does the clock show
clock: 4:19
